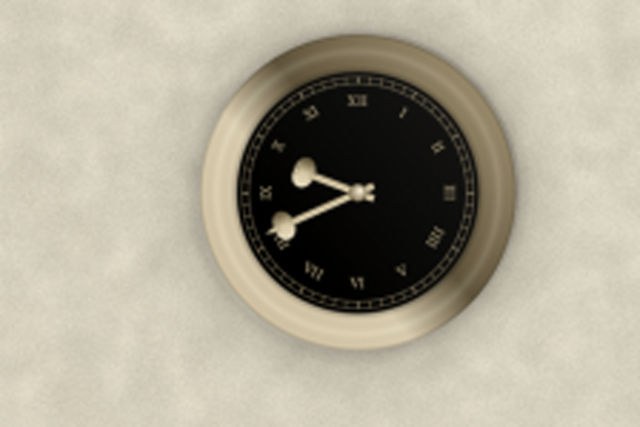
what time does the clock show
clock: 9:41
